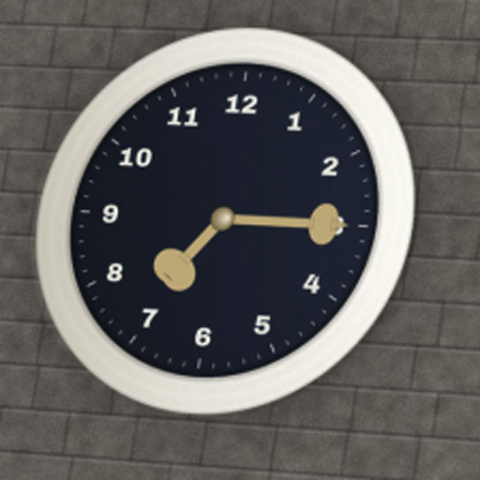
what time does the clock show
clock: 7:15
